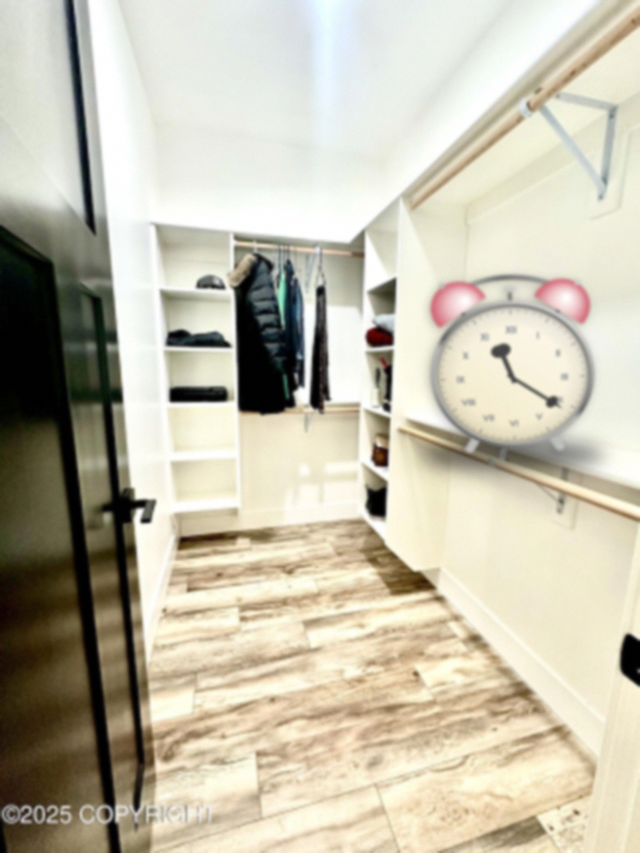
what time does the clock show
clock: 11:21
